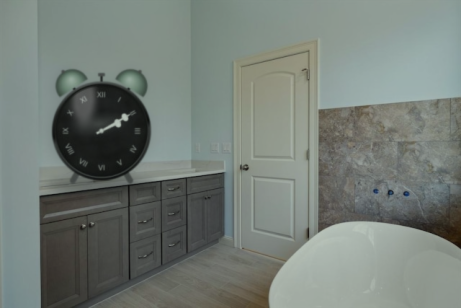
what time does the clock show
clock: 2:10
